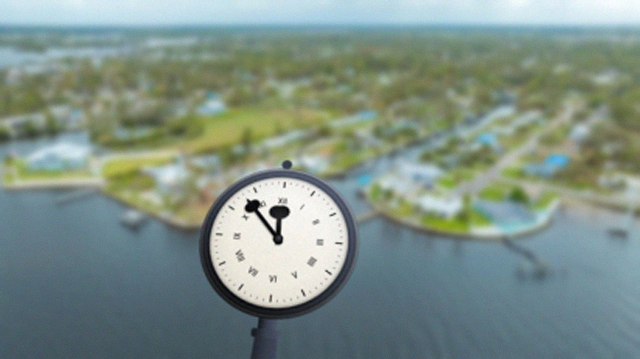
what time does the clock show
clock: 11:53
